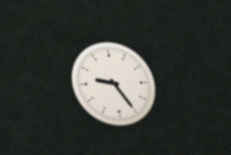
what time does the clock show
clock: 9:25
